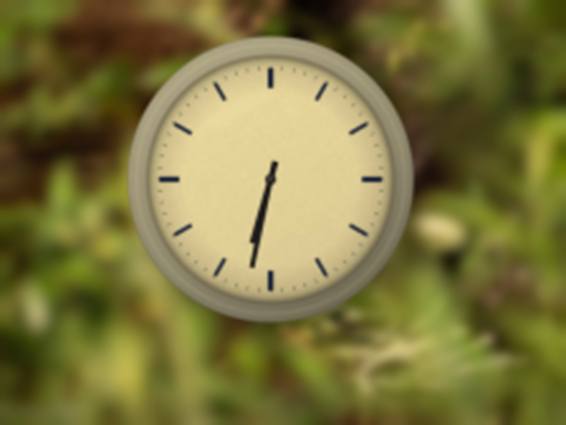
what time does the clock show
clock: 6:32
